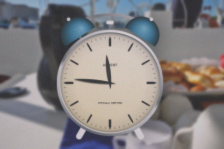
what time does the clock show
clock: 11:46
